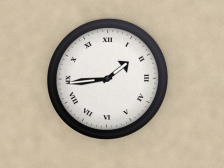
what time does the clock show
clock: 1:44
